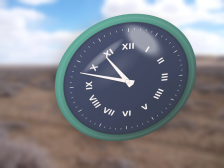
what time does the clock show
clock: 10:48
